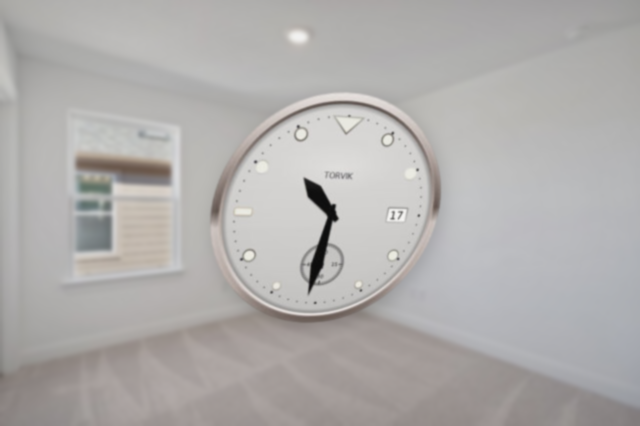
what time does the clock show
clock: 10:31
